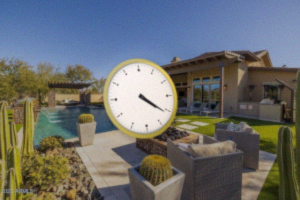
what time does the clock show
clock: 4:21
